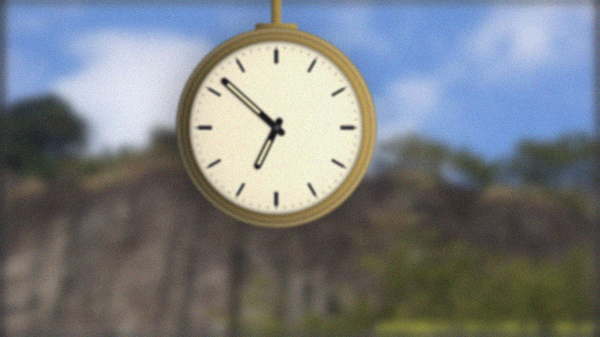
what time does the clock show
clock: 6:52
